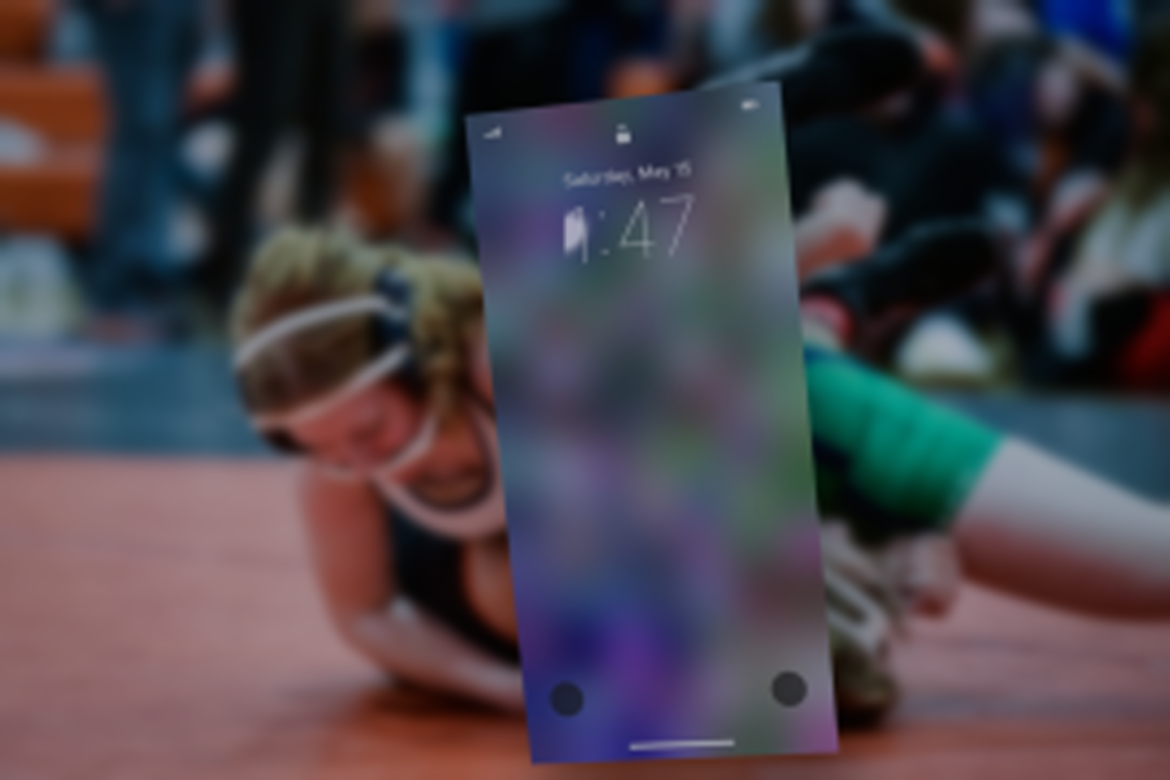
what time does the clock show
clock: 1:47
